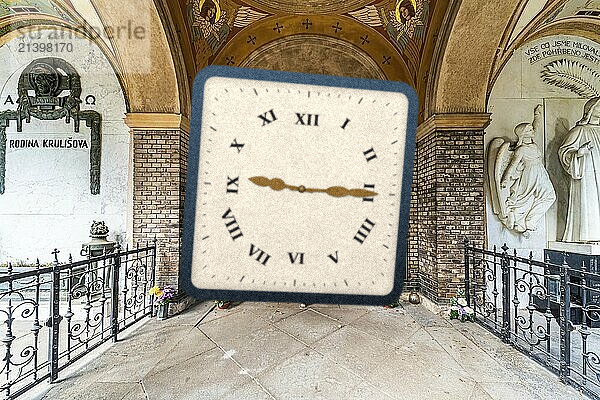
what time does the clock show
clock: 9:15
